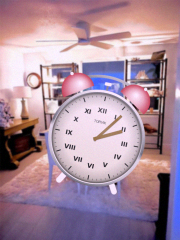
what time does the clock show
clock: 2:06
